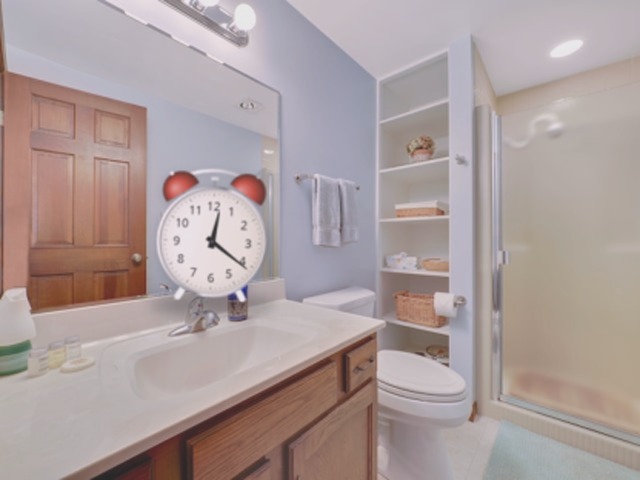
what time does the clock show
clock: 12:21
